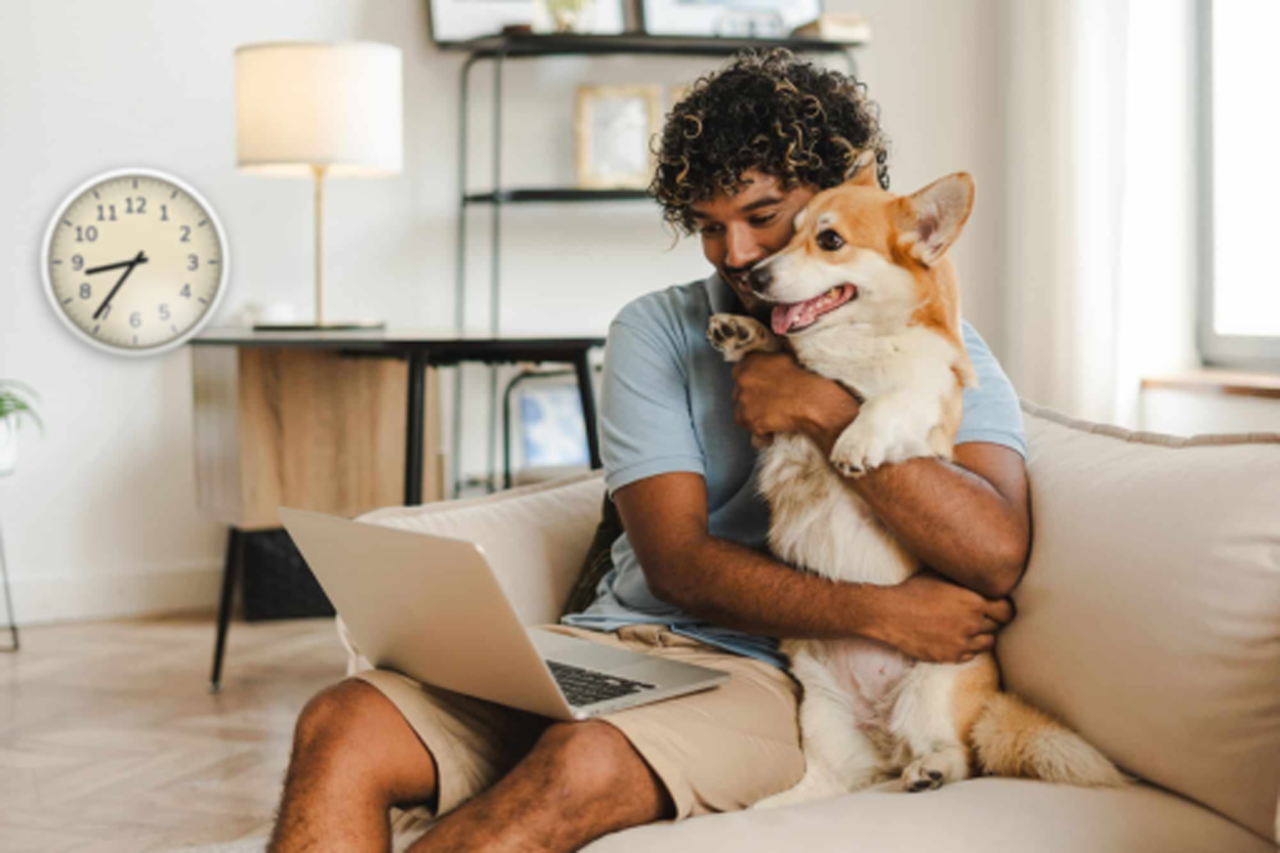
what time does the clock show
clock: 8:36
